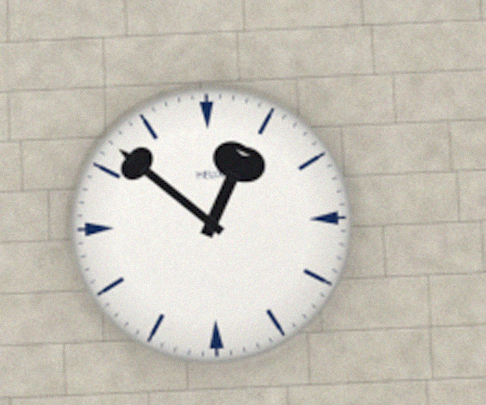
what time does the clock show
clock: 12:52
